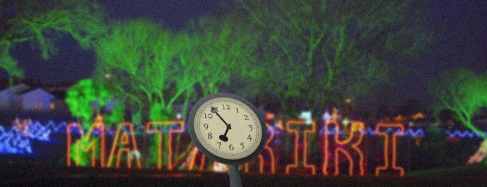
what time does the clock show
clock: 6:54
